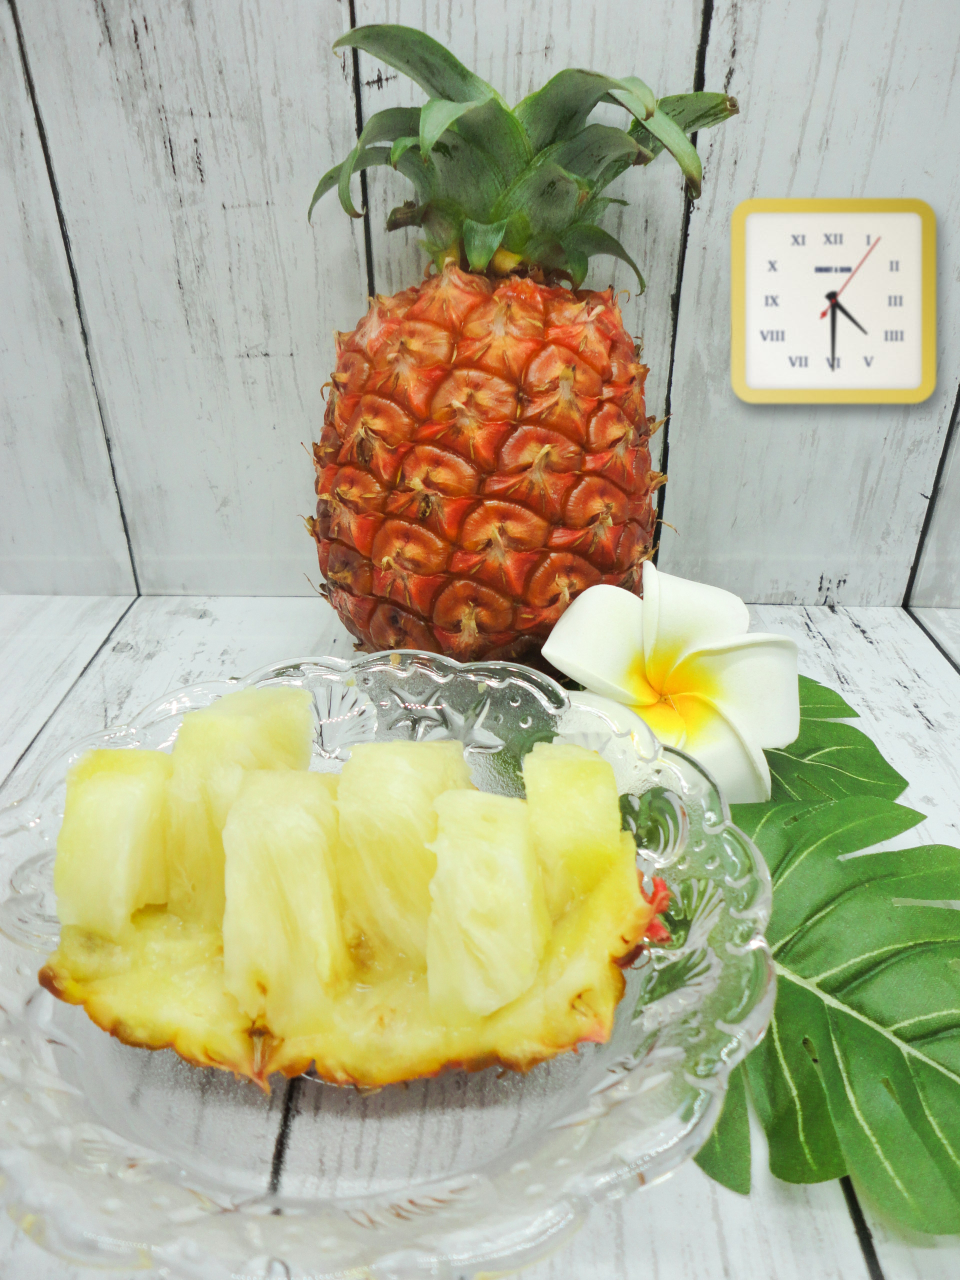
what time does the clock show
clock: 4:30:06
